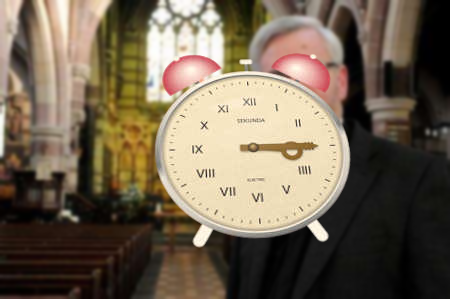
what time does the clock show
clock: 3:15
